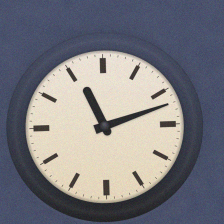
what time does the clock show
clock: 11:12
